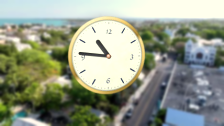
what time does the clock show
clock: 10:46
